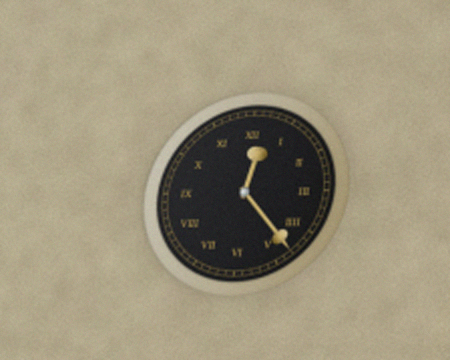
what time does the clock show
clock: 12:23
